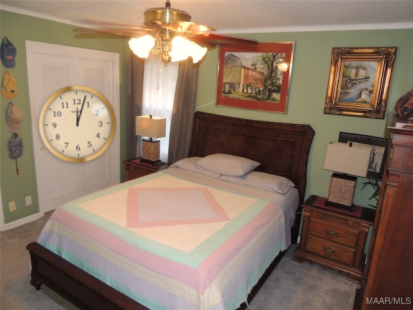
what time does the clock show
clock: 12:03
